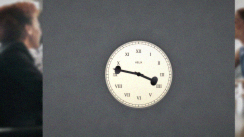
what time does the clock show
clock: 3:47
